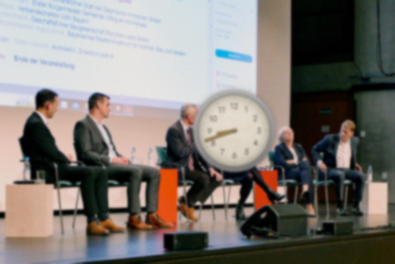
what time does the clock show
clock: 8:42
